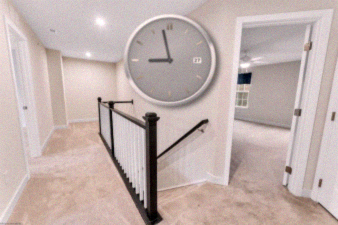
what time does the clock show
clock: 8:58
